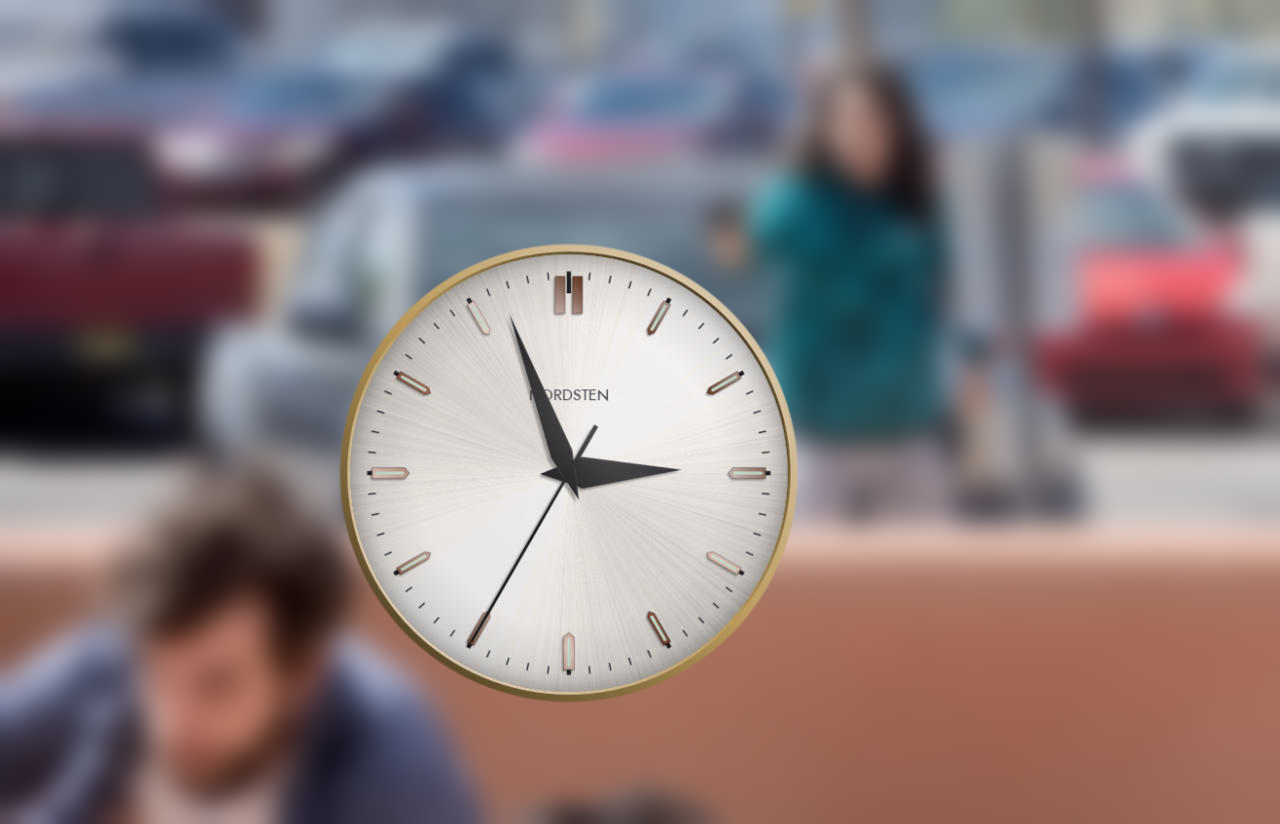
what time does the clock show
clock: 2:56:35
